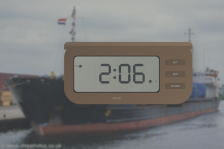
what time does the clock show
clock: 2:06
